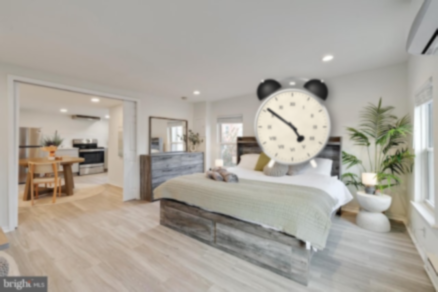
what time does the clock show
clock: 4:51
